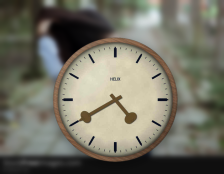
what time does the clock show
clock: 4:40
